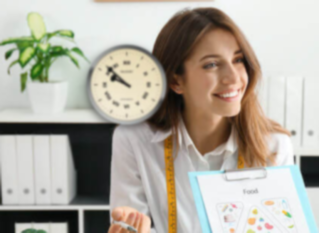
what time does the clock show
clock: 9:52
